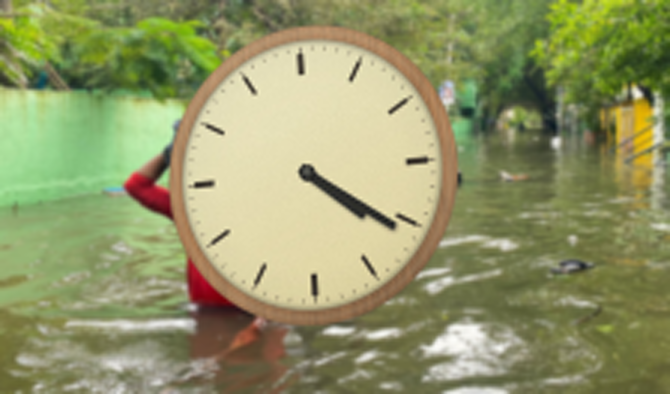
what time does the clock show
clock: 4:21
